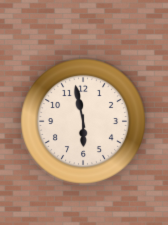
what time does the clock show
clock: 5:58
